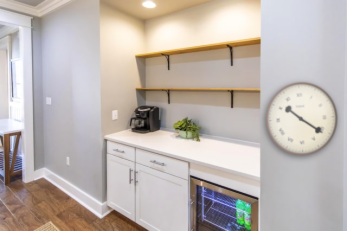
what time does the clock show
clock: 10:21
